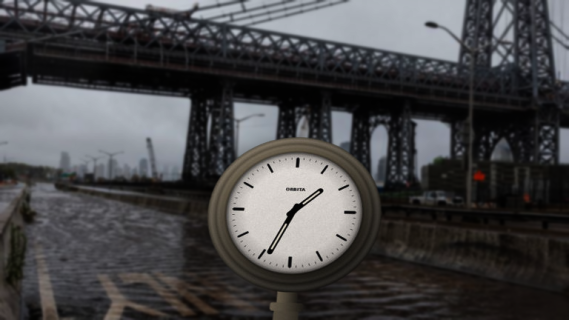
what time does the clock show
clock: 1:34
